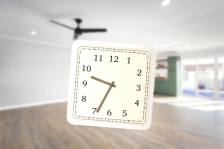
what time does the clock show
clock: 9:34
